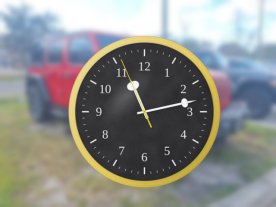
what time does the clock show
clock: 11:12:56
